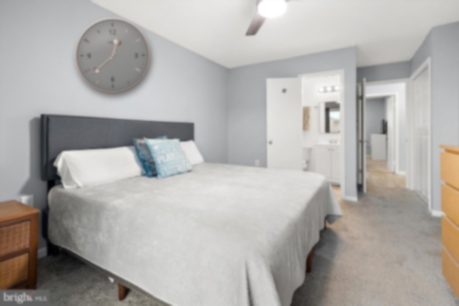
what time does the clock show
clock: 12:38
